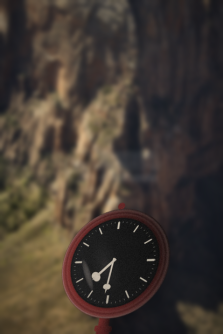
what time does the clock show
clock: 7:31
